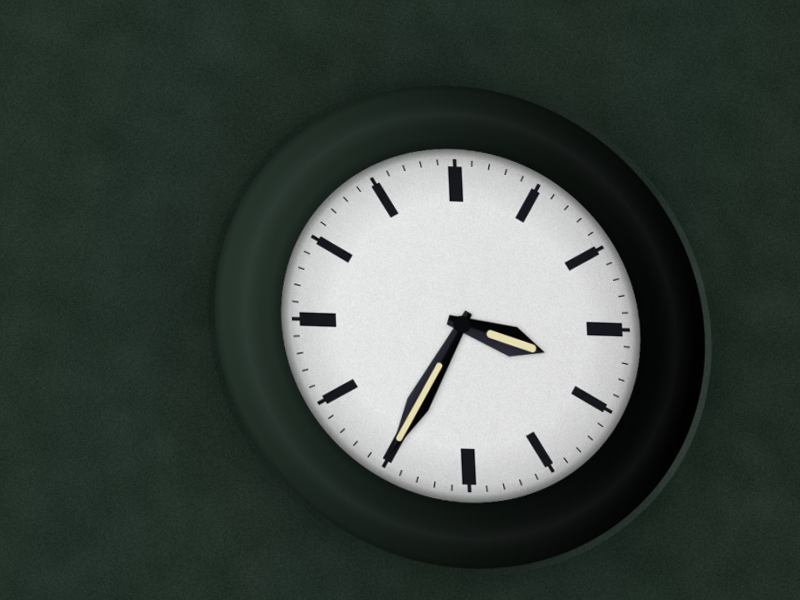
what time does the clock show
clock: 3:35
